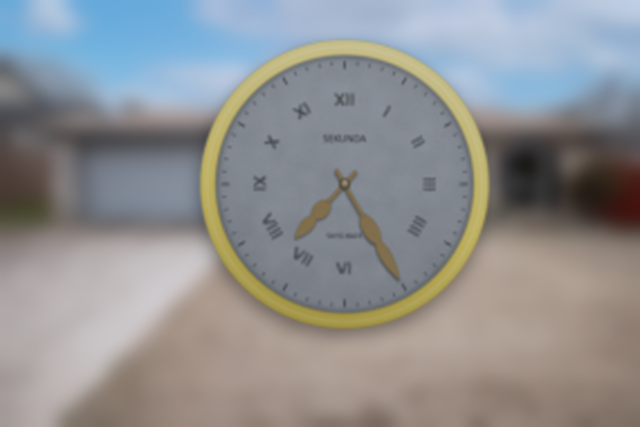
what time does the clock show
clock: 7:25
